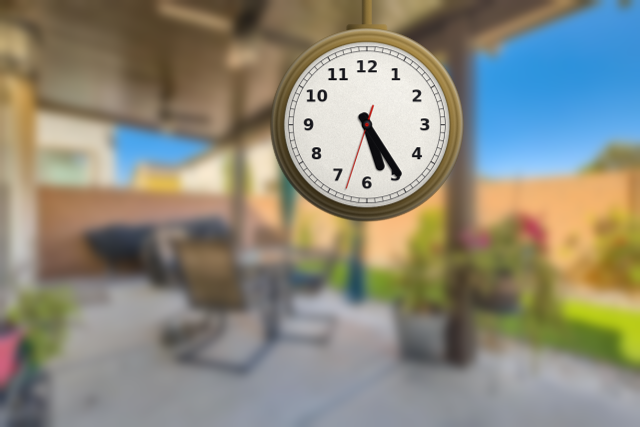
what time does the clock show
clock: 5:24:33
